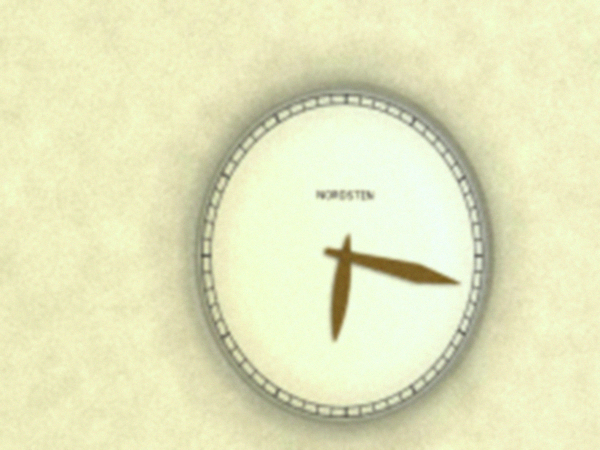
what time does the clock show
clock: 6:17
